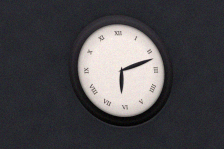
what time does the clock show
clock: 6:12
